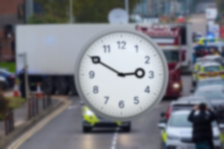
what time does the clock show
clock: 2:50
